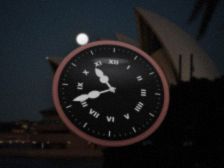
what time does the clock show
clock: 10:41
